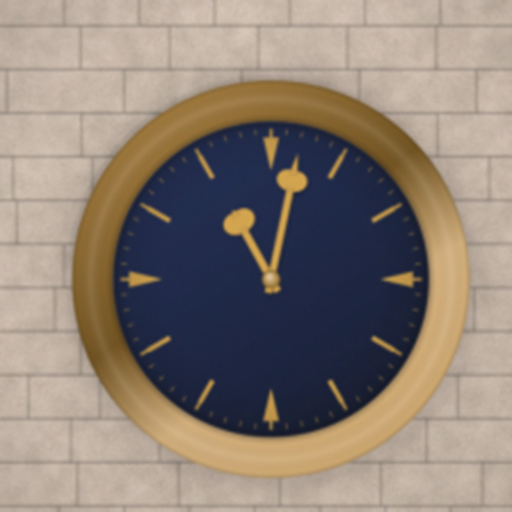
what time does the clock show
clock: 11:02
